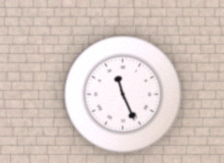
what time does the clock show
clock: 11:26
